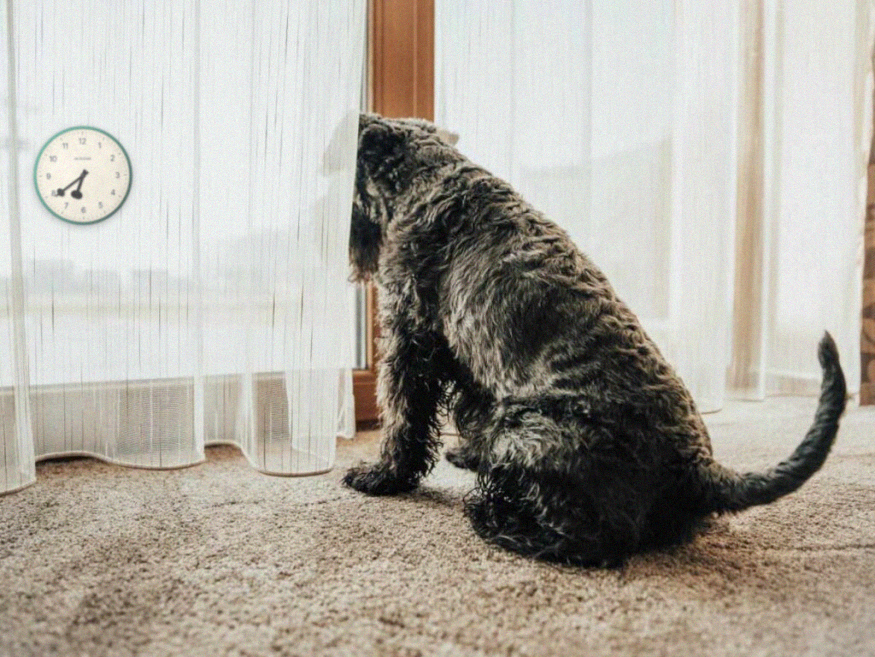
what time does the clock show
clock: 6:39
